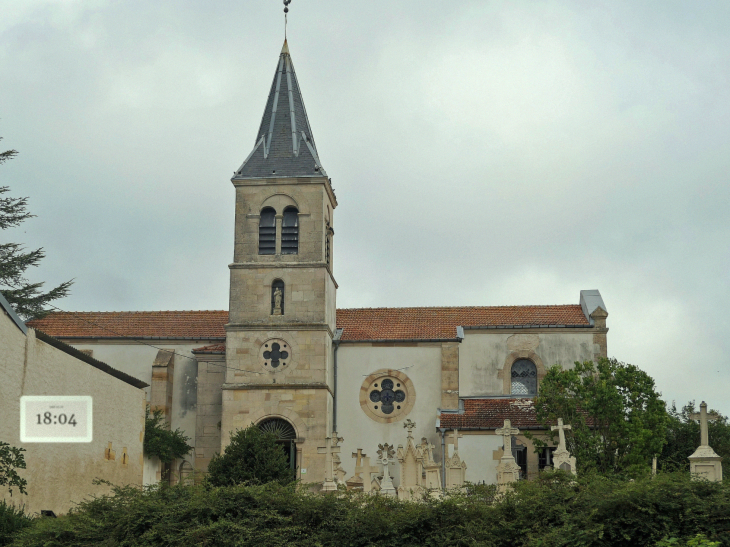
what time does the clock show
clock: 18:04
